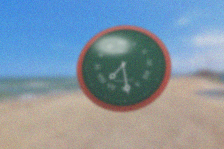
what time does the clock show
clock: 7:29
